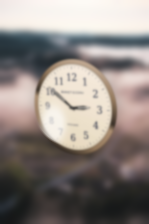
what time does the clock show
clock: 2:51
